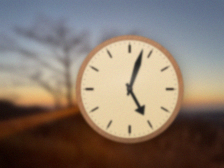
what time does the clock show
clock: 5:03
